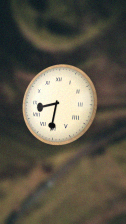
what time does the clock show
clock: 8:31
